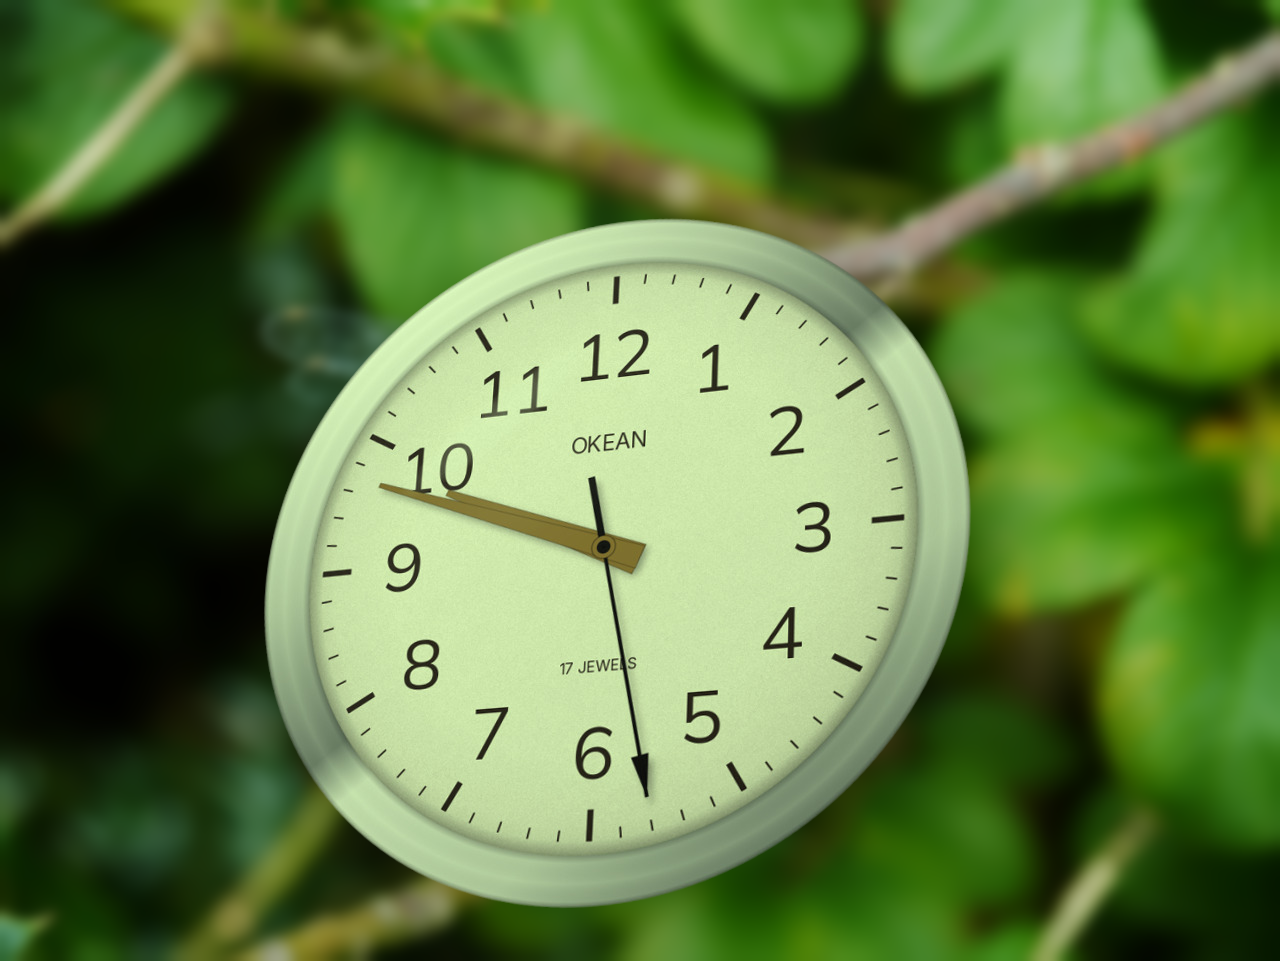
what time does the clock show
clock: 9:48:28
